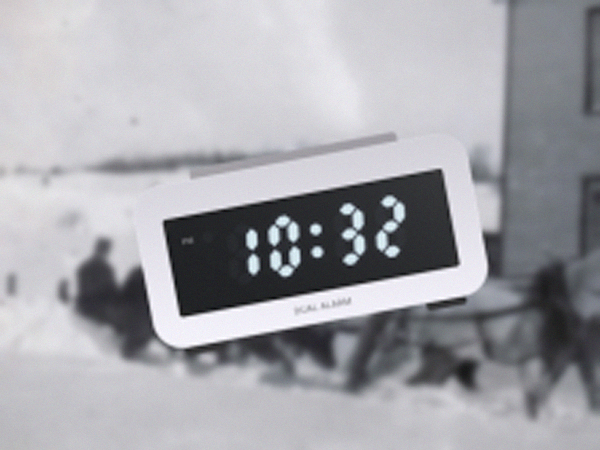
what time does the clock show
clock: 10:32
